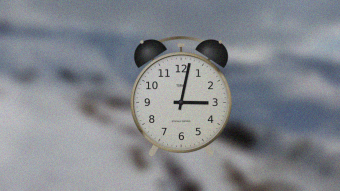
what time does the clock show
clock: 3:02
